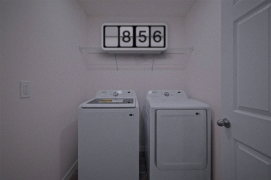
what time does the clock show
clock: 8:56
